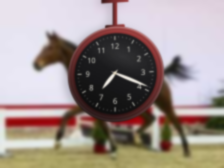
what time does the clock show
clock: 7:19
